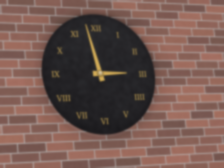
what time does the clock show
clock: 2:58
